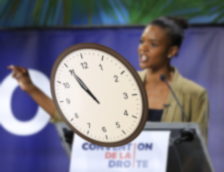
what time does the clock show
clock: 10:55
